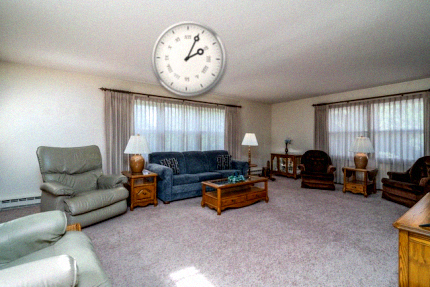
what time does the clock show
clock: 2:04
